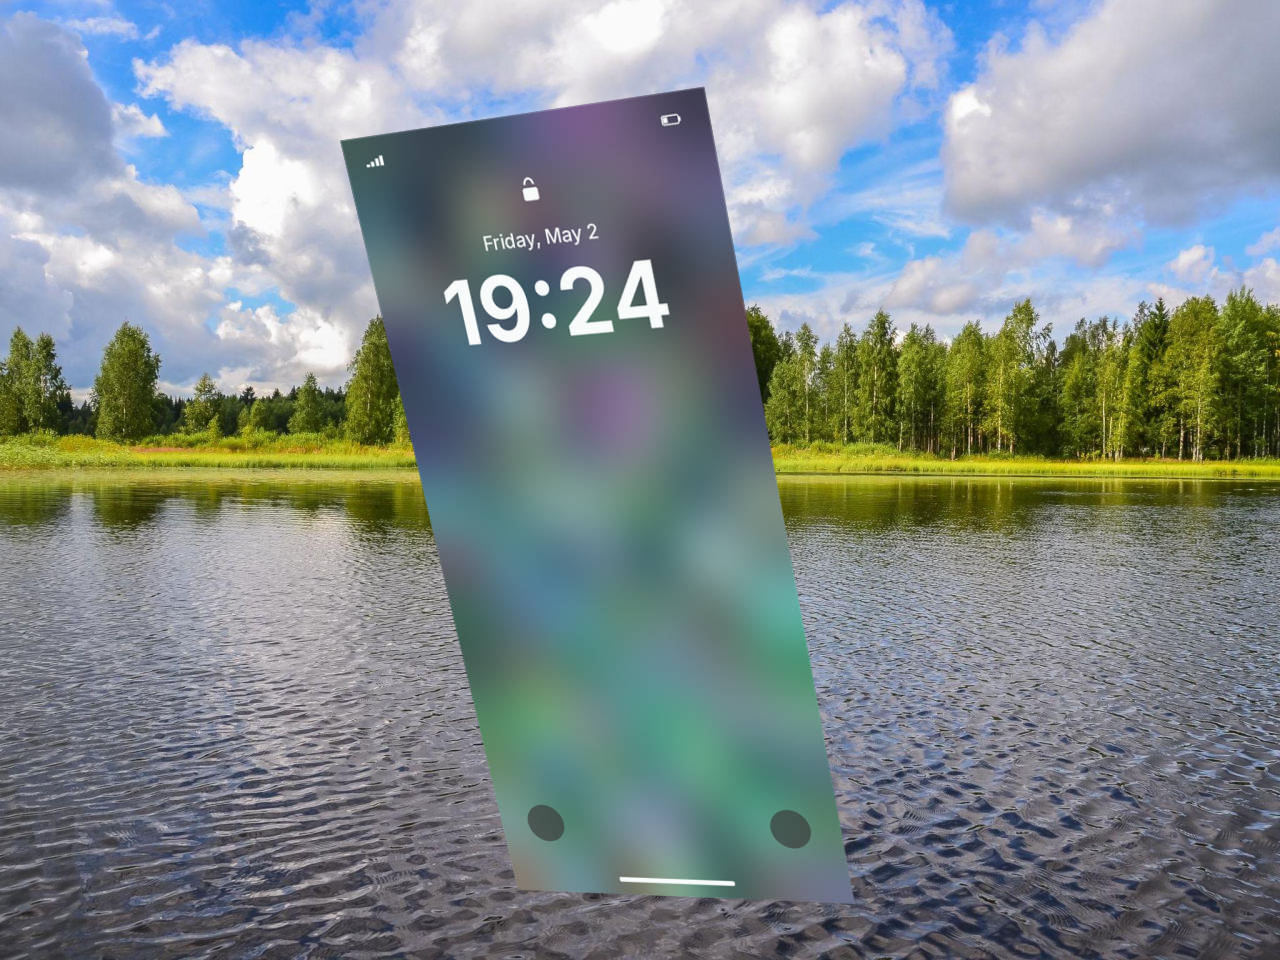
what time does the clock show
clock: 19:24
